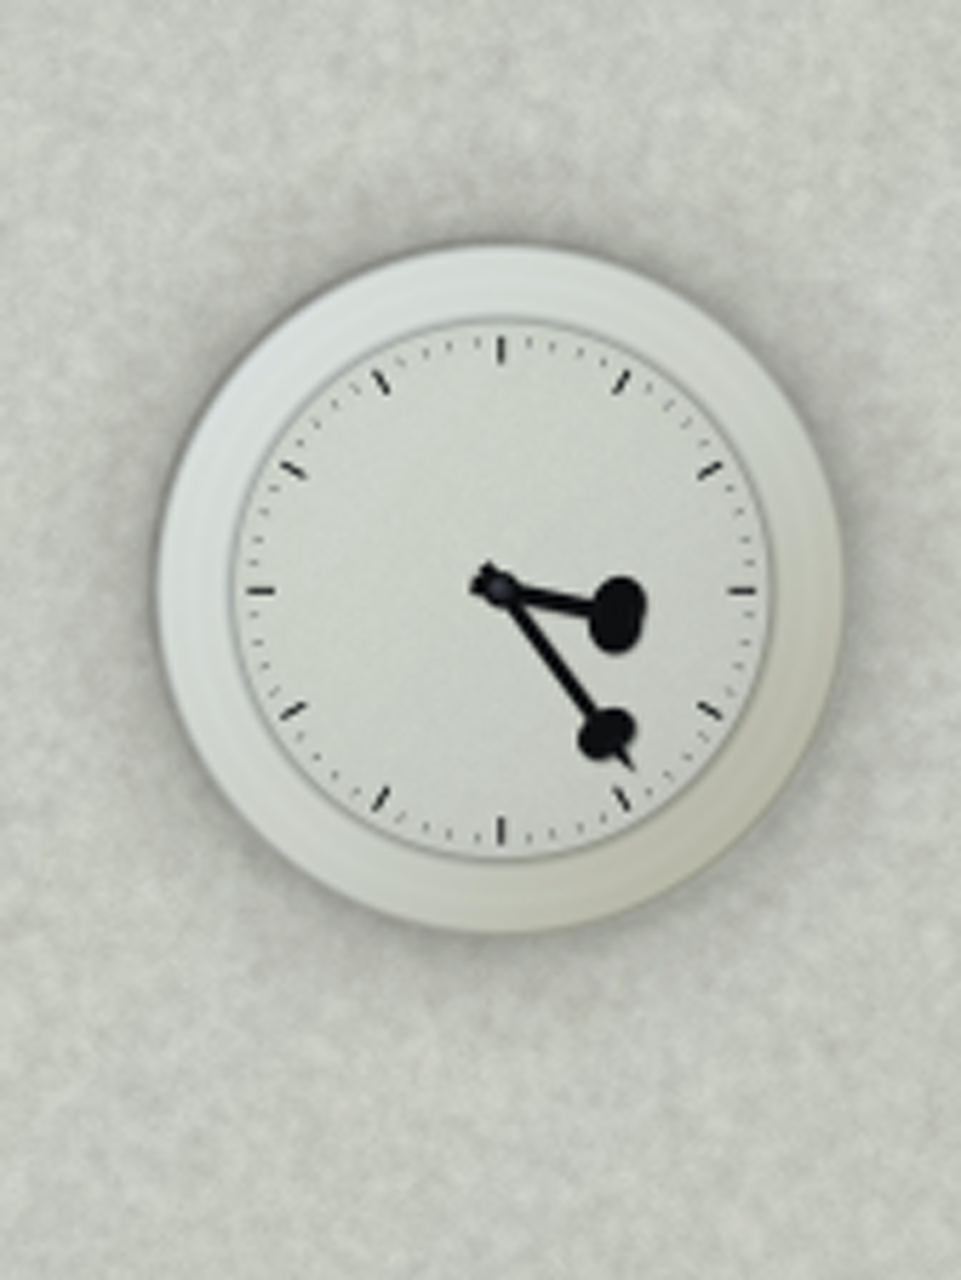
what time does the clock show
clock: 3:24
